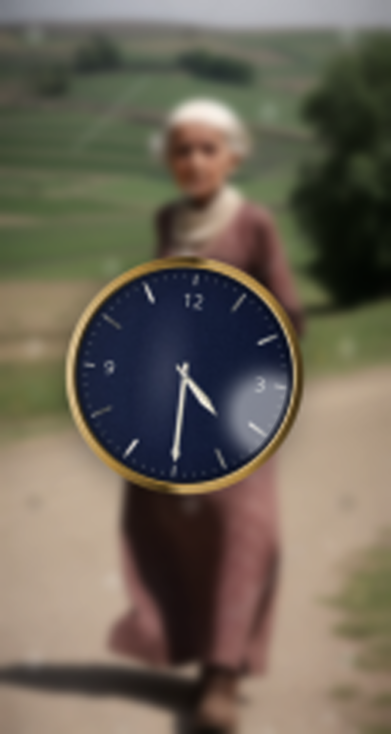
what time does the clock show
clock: 4:30
